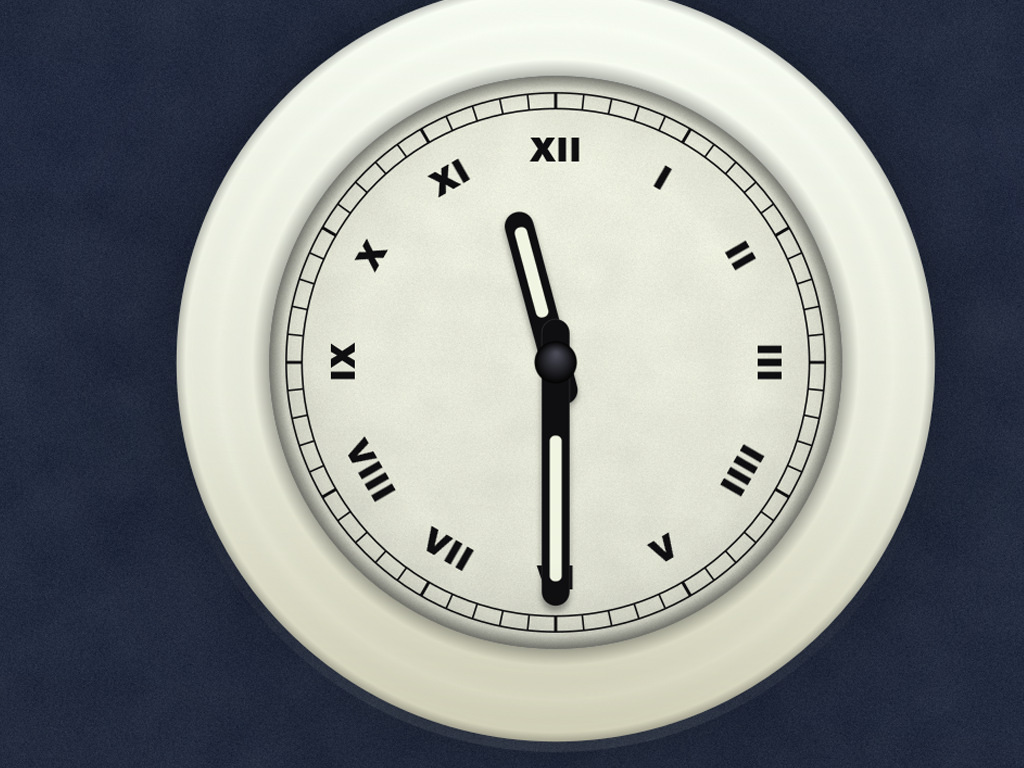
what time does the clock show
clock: 11:30
